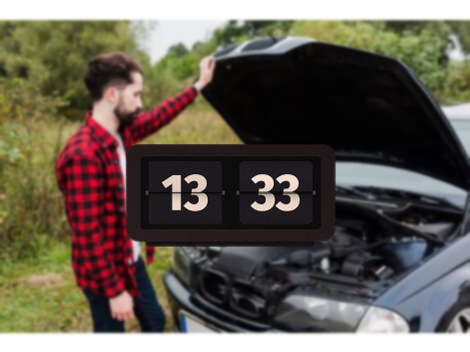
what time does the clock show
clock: 13:33
